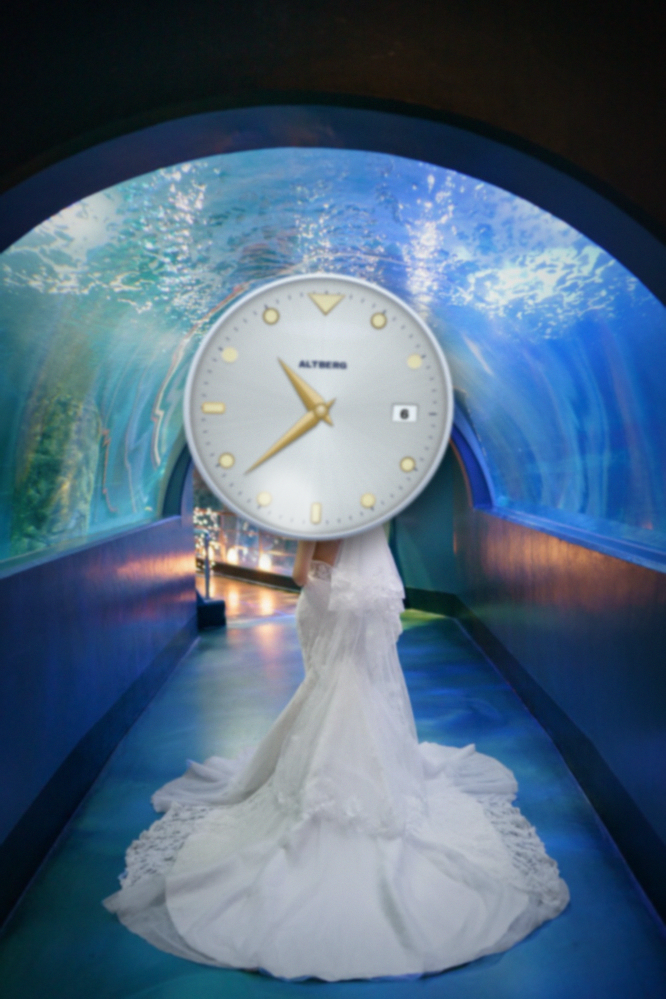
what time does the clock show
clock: 10:38
